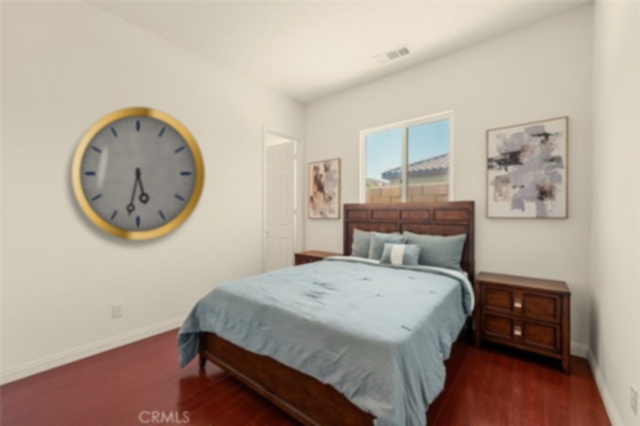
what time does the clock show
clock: 5:32
